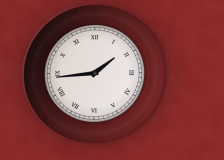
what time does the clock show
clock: 1:44
